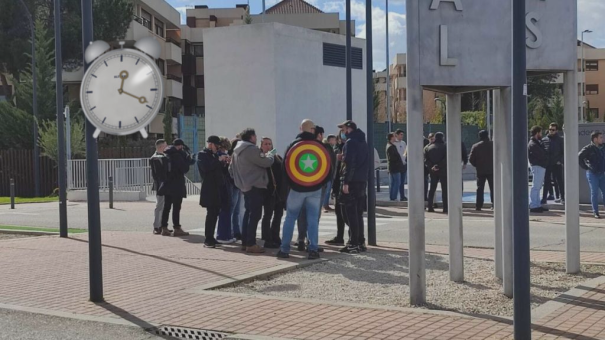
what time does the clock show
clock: 12:19
